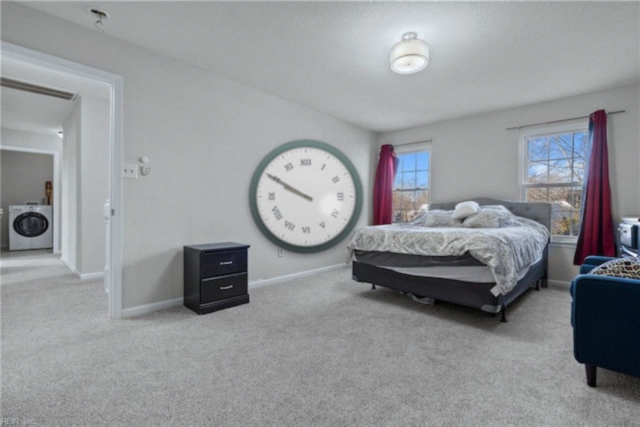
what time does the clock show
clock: 9:50
